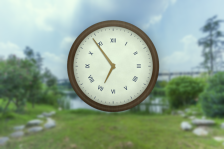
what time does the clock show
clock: 6:54
